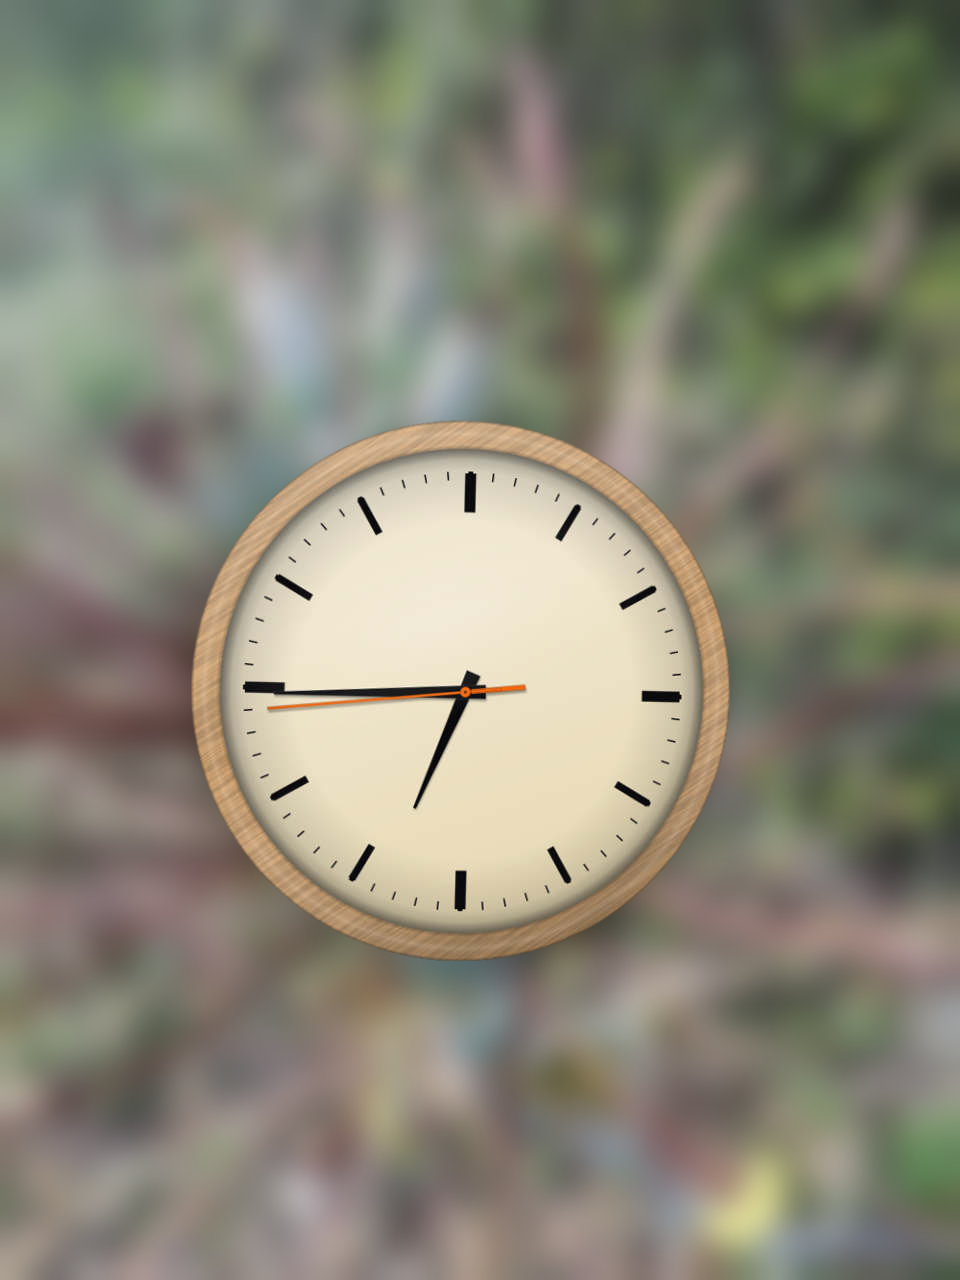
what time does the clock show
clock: 6:44:44
